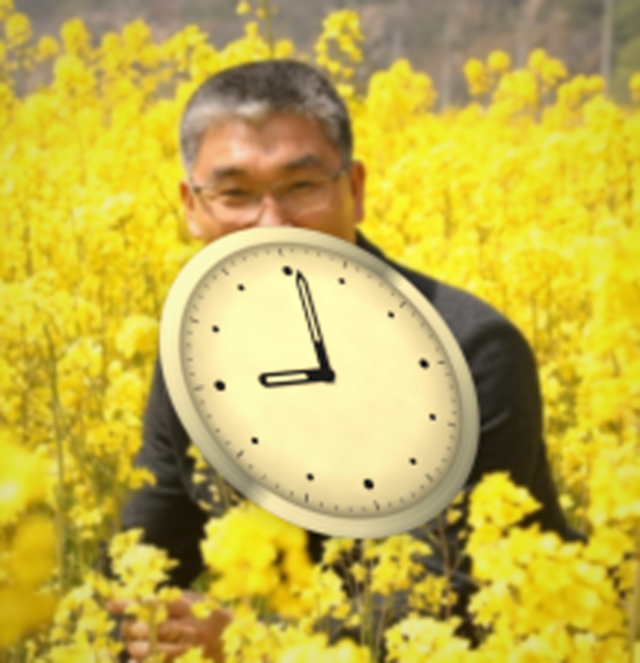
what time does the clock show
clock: 9:01
